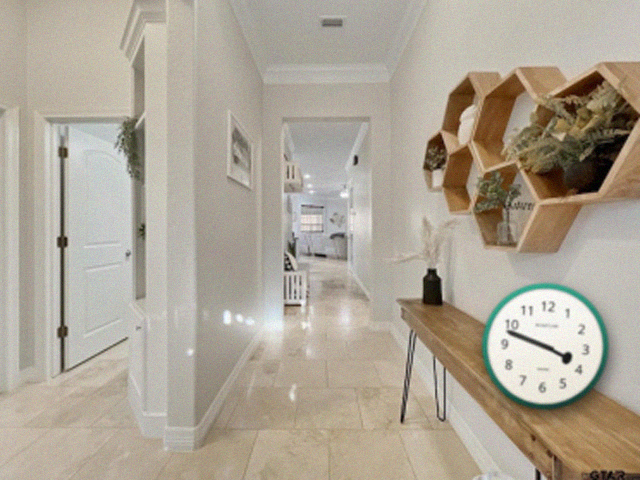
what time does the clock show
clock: 3:48
